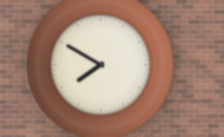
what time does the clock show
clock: 7:50
